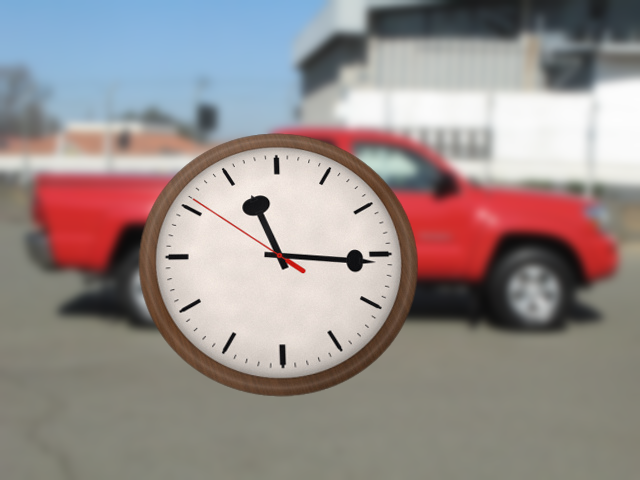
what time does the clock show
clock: 11:15:51
